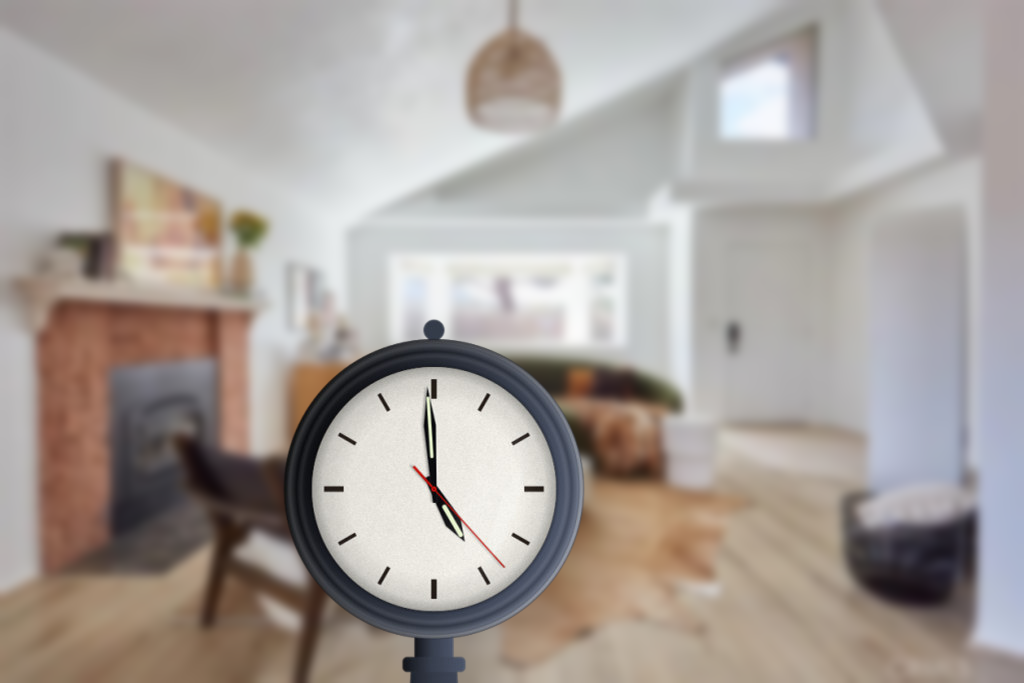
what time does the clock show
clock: 4:59:23
